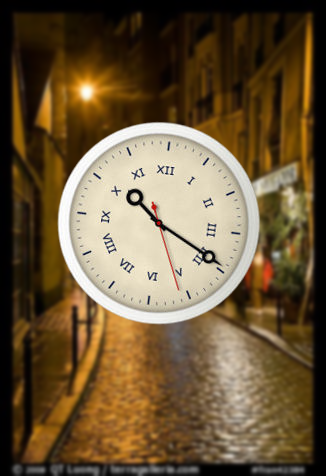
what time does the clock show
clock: 10:19:26
